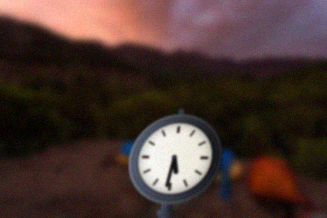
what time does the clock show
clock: 5:31
